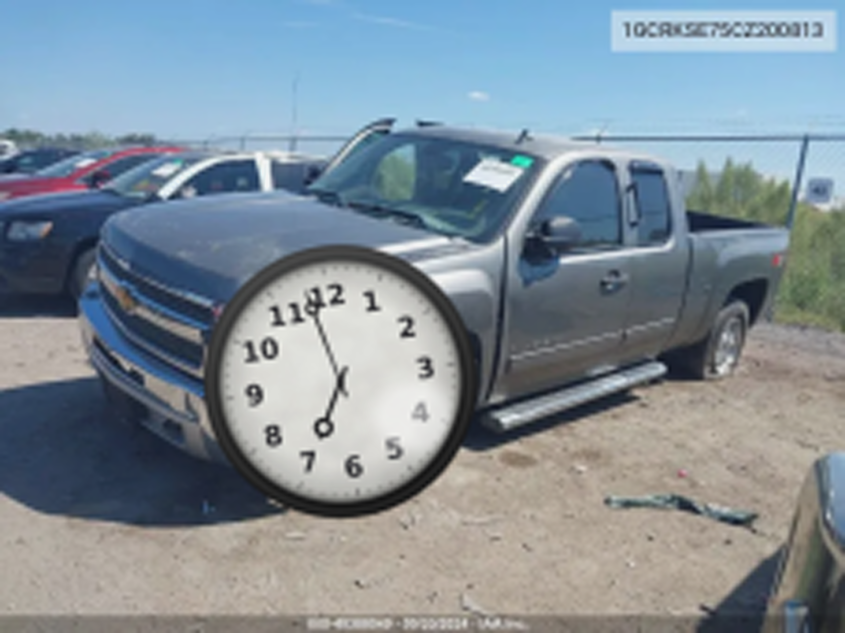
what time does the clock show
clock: 6:58
